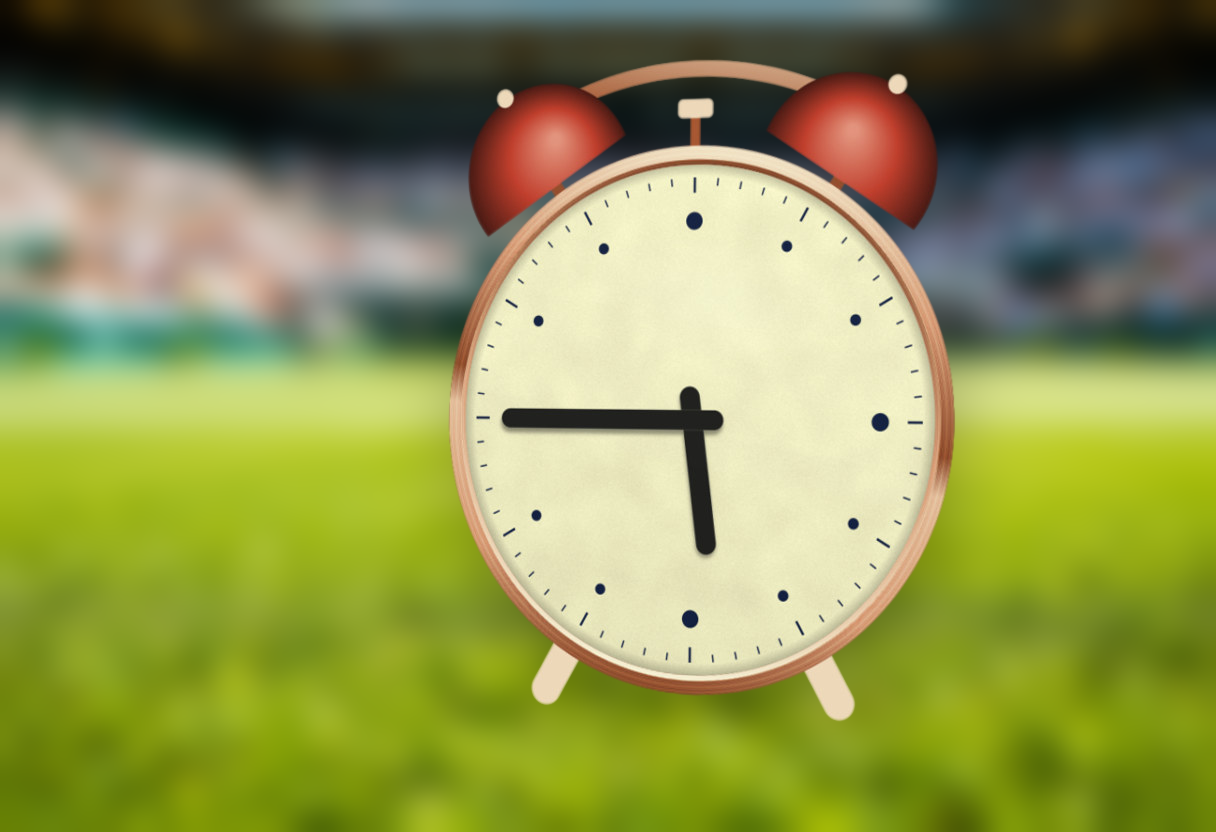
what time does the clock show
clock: 5:45
